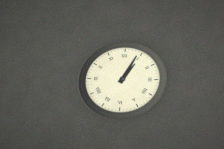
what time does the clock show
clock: 1:04
